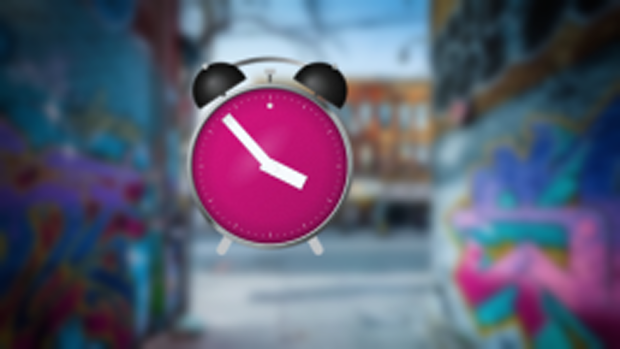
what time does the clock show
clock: 3:53
